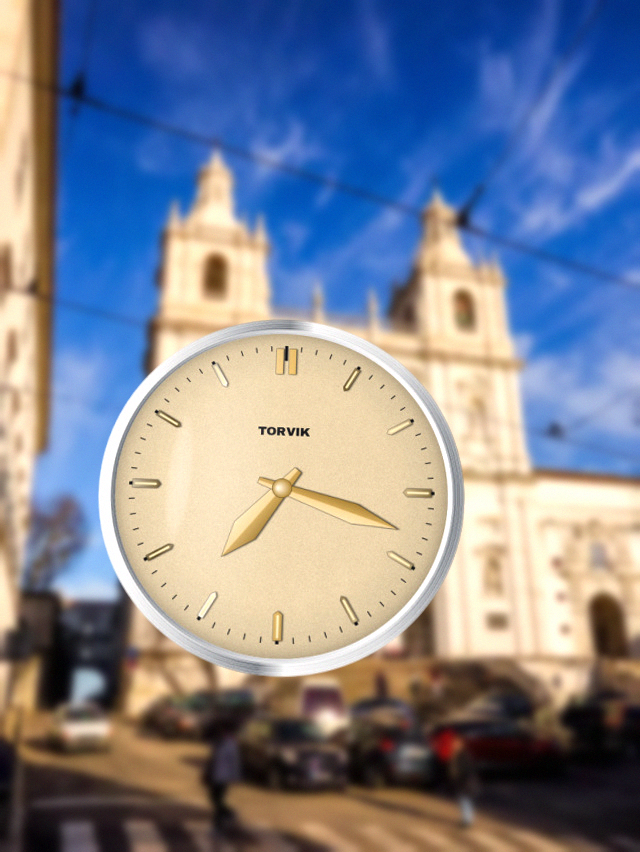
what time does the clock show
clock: 7:18
